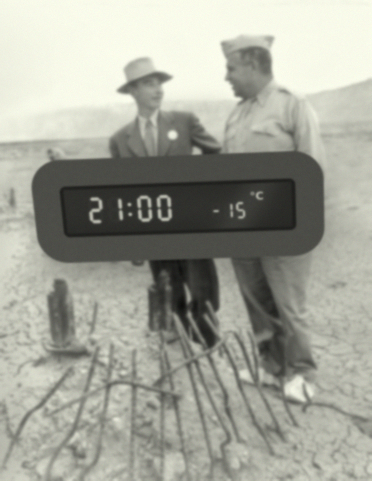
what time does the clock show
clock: 21:00
